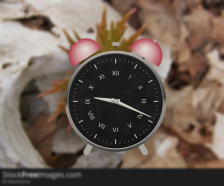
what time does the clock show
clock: 9:19
